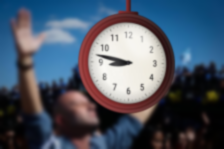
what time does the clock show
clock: 8:47
